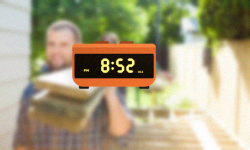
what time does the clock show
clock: 8:52
